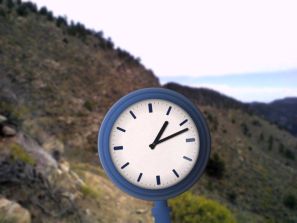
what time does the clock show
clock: 1:12
